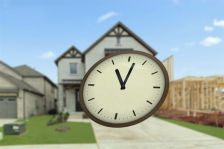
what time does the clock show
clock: 11:02
